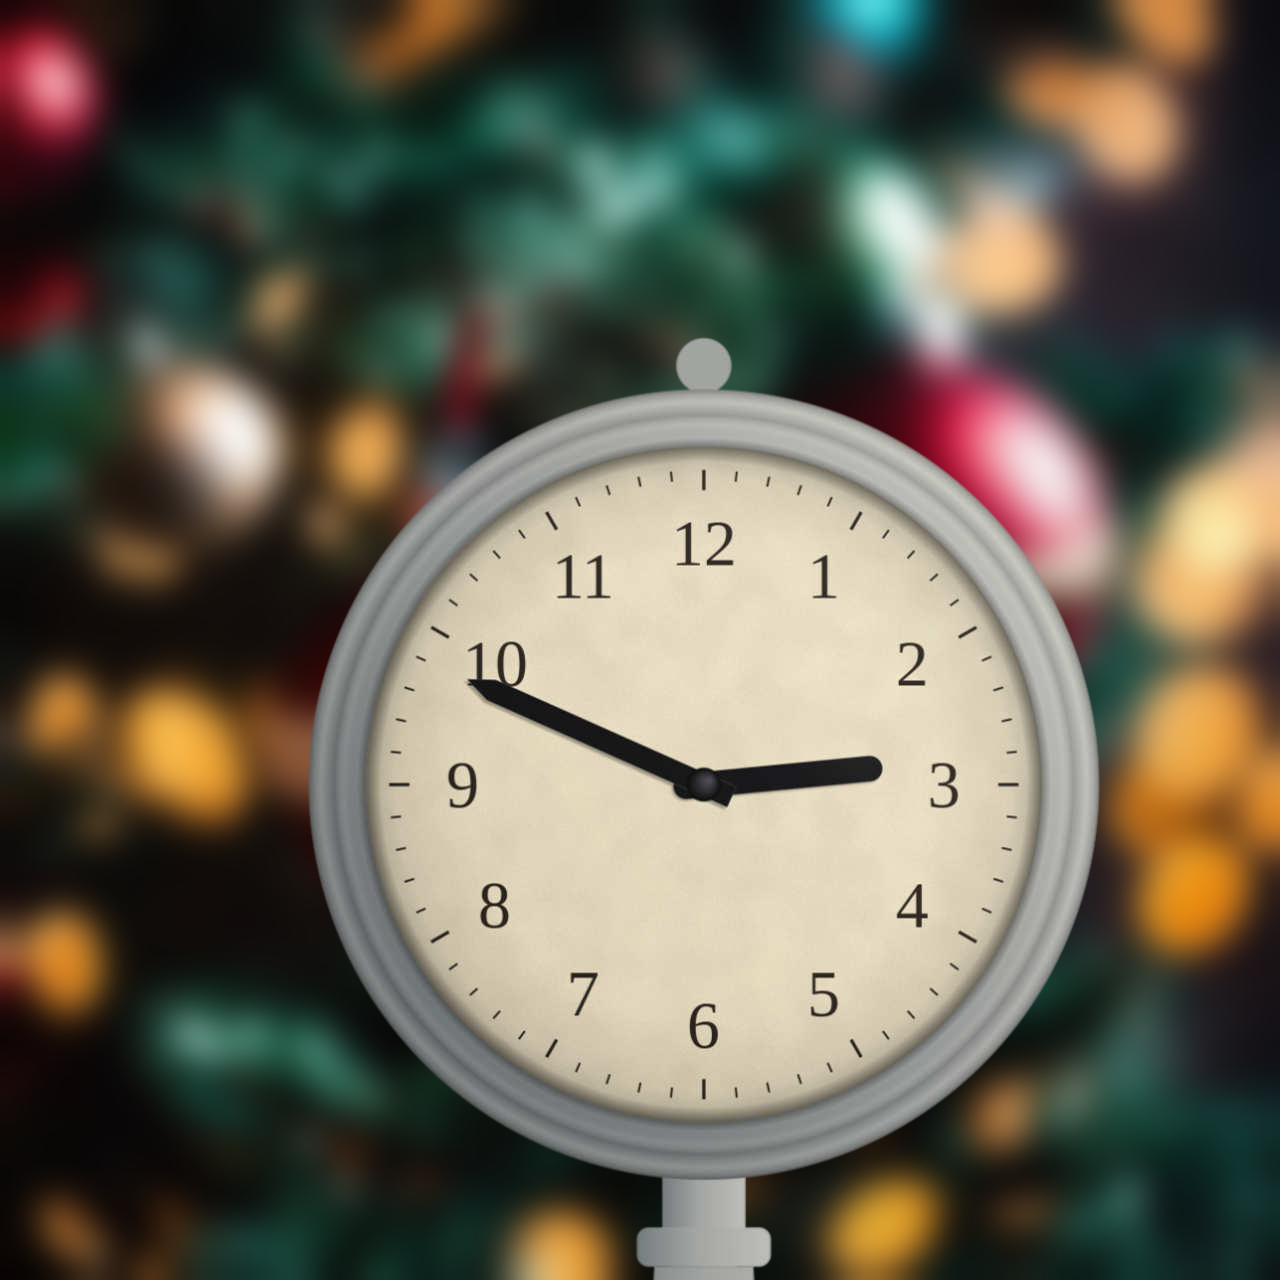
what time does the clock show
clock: 2:49
